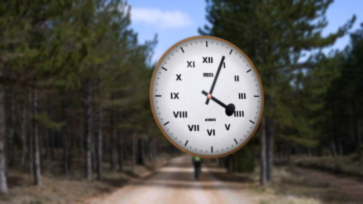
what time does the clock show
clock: 4:04
